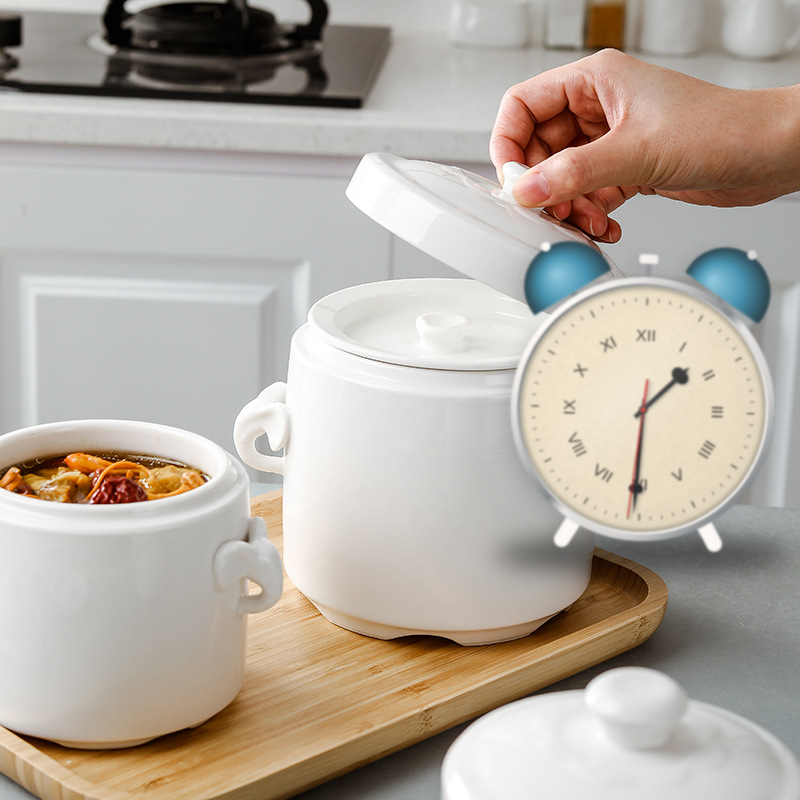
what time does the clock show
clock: 1:30:31
